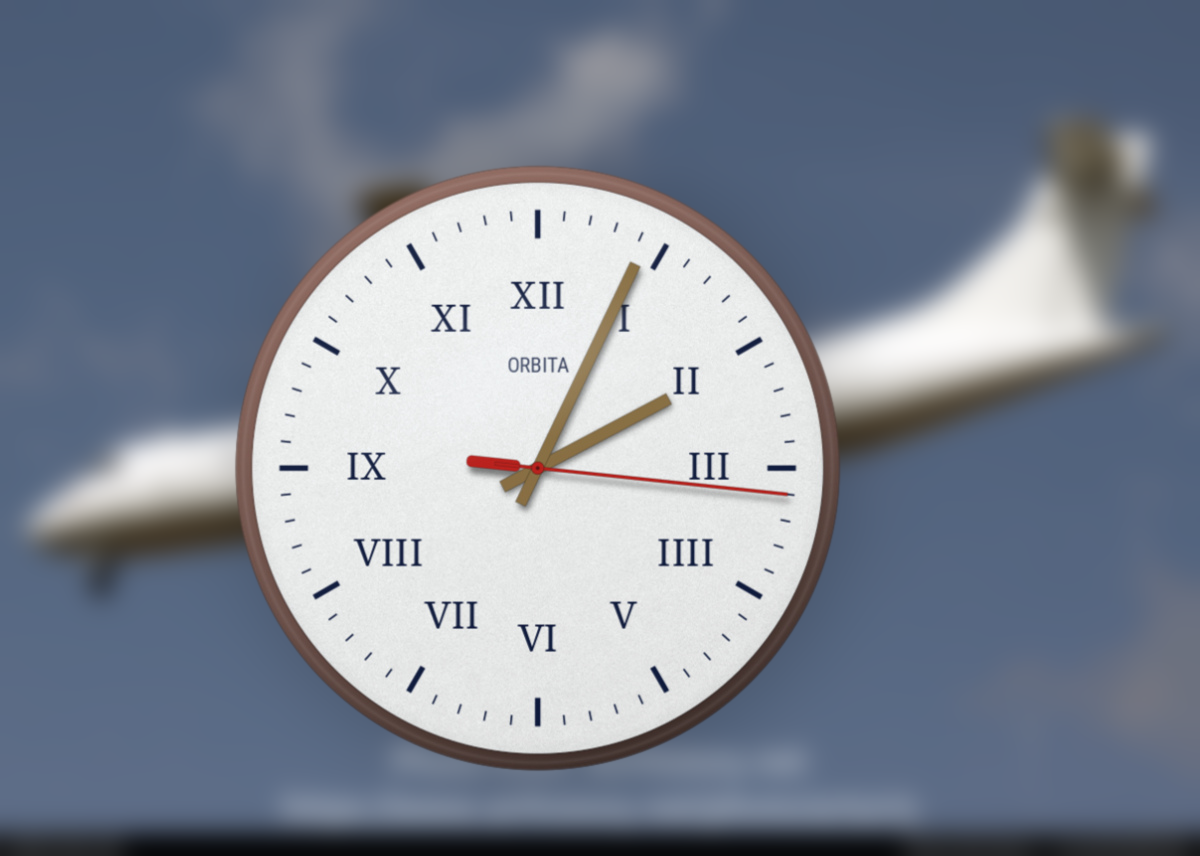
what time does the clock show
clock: 2:04:16
